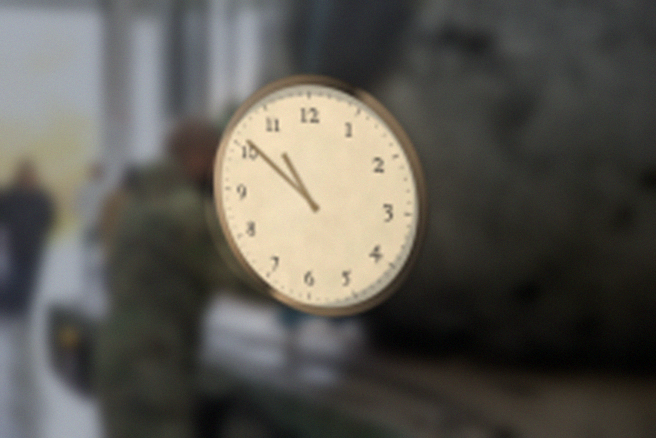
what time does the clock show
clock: 10:51
